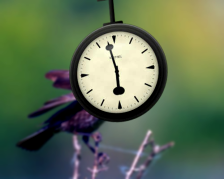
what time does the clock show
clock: 5:58
